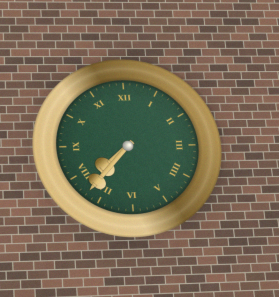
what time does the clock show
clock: 7:37
